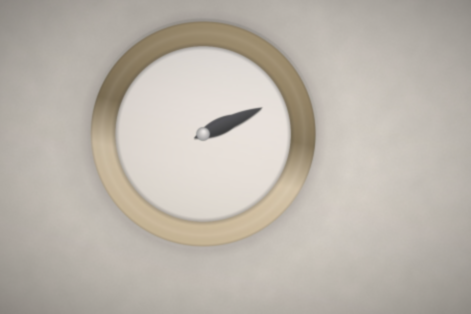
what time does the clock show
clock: 2:11
